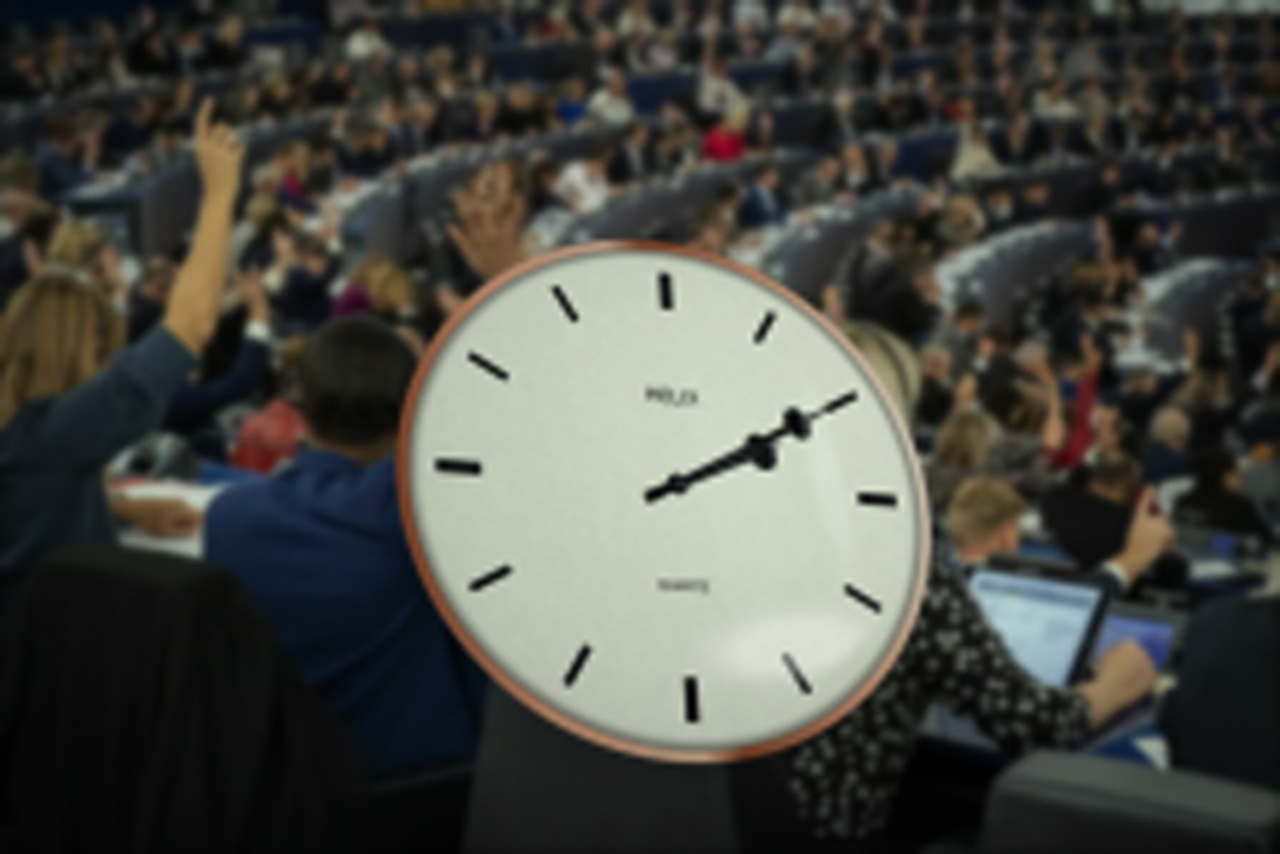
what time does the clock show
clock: 2:10
